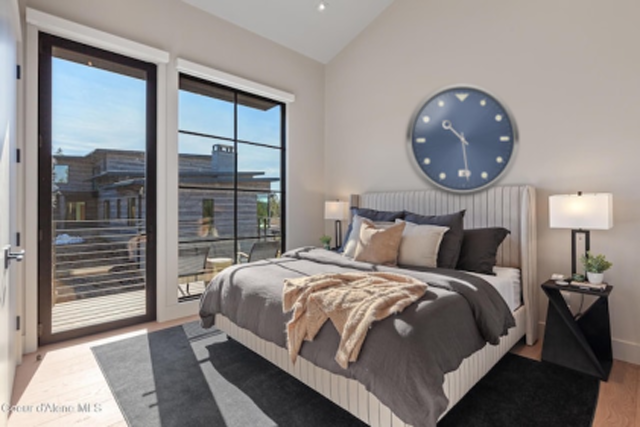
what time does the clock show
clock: 10:29
